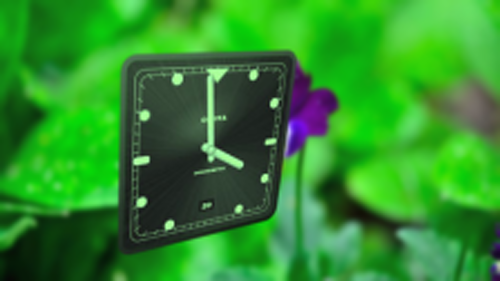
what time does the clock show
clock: 3:59
